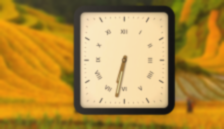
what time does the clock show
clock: 6:32
